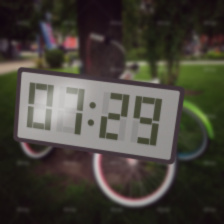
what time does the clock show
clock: 7:29
